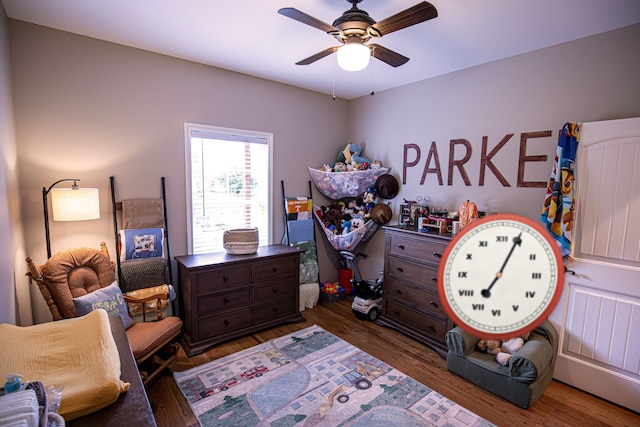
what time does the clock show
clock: 7:04
